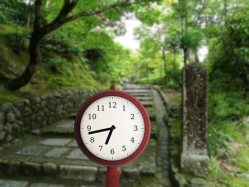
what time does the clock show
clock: 6:43
